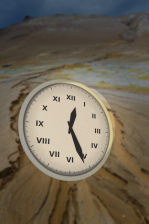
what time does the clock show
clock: 12:26
